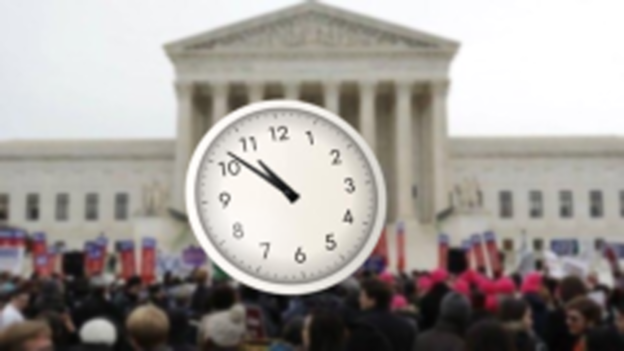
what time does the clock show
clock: 10:52
